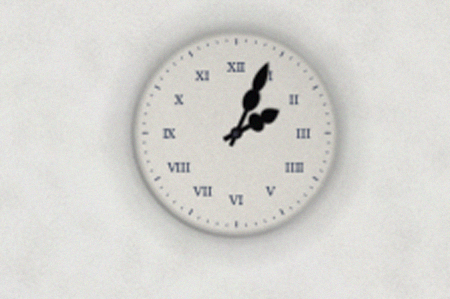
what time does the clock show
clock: 2:04
